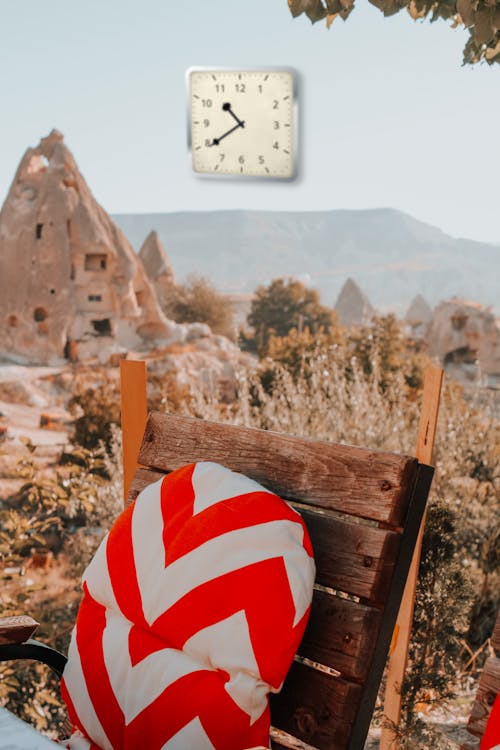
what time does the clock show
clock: 10:39
